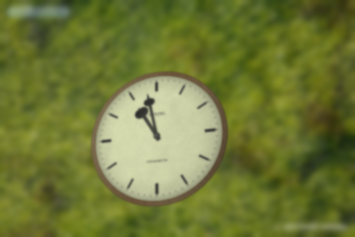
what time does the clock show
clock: 10:58
